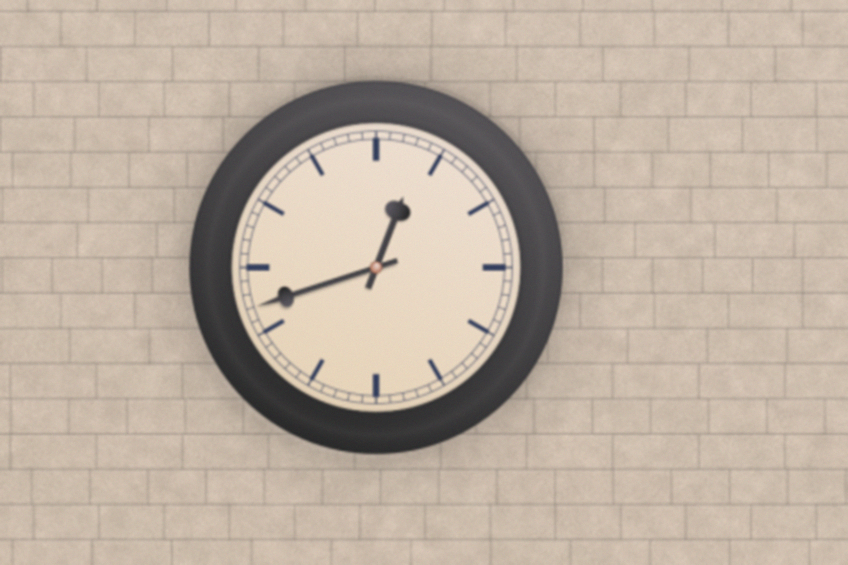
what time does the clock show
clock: 12:42
